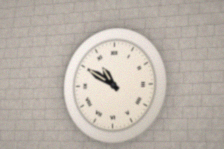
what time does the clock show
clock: 10:50
